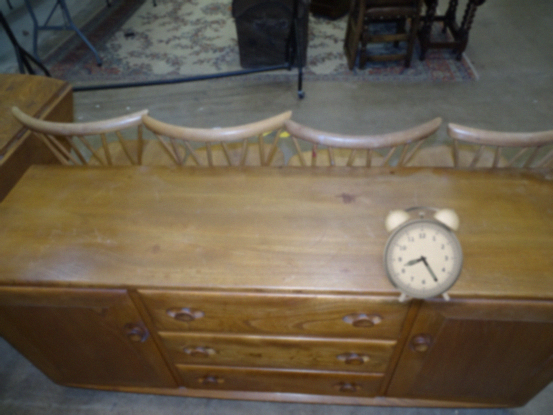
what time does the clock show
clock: 8:25
